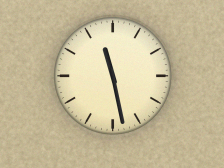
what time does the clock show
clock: 11:28
